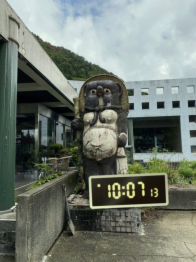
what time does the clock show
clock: 10:07:13
